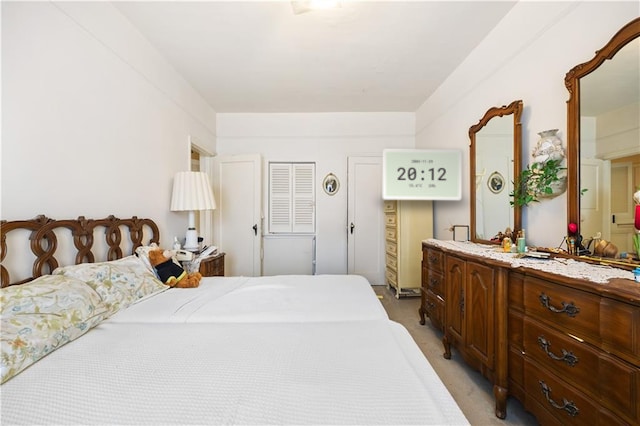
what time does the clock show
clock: 20:12
